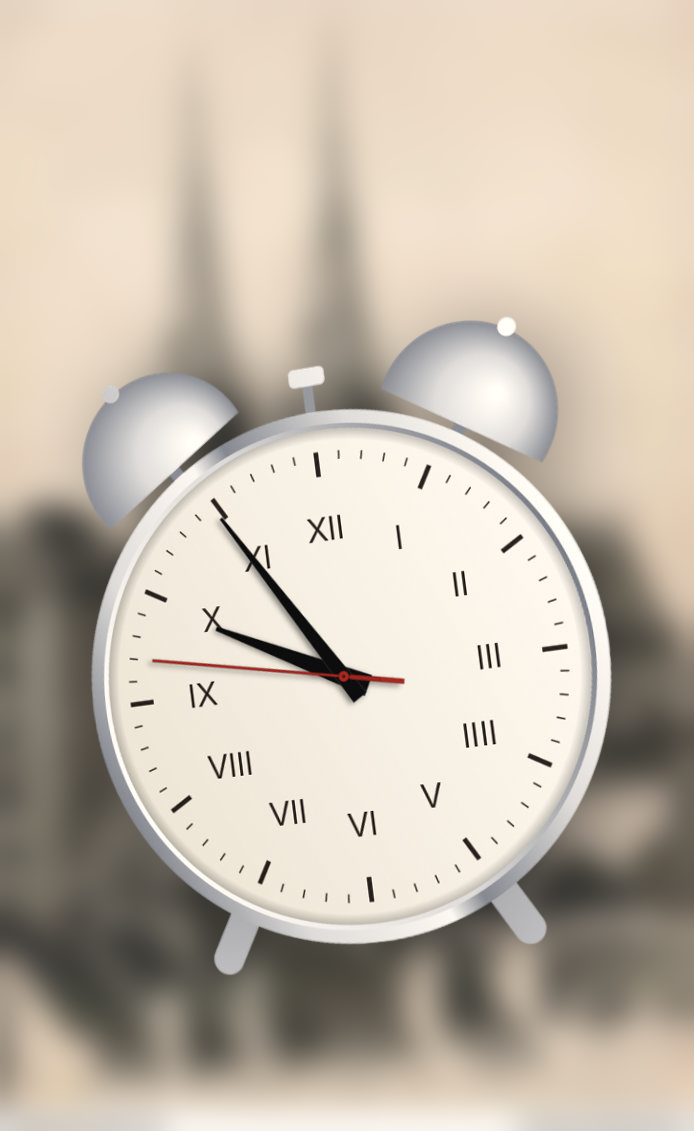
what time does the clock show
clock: 9:54:47
